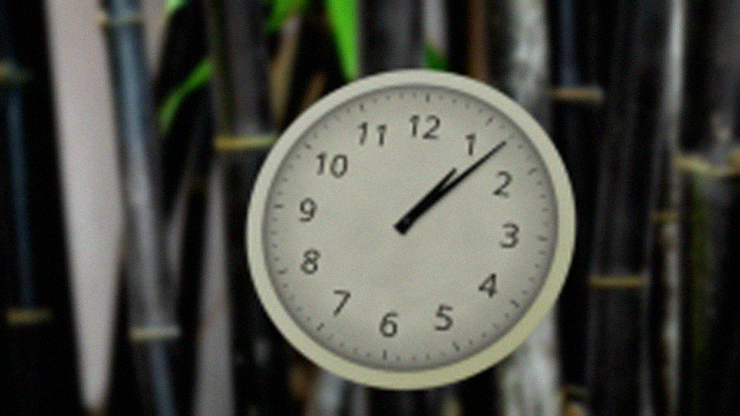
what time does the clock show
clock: 1:07
